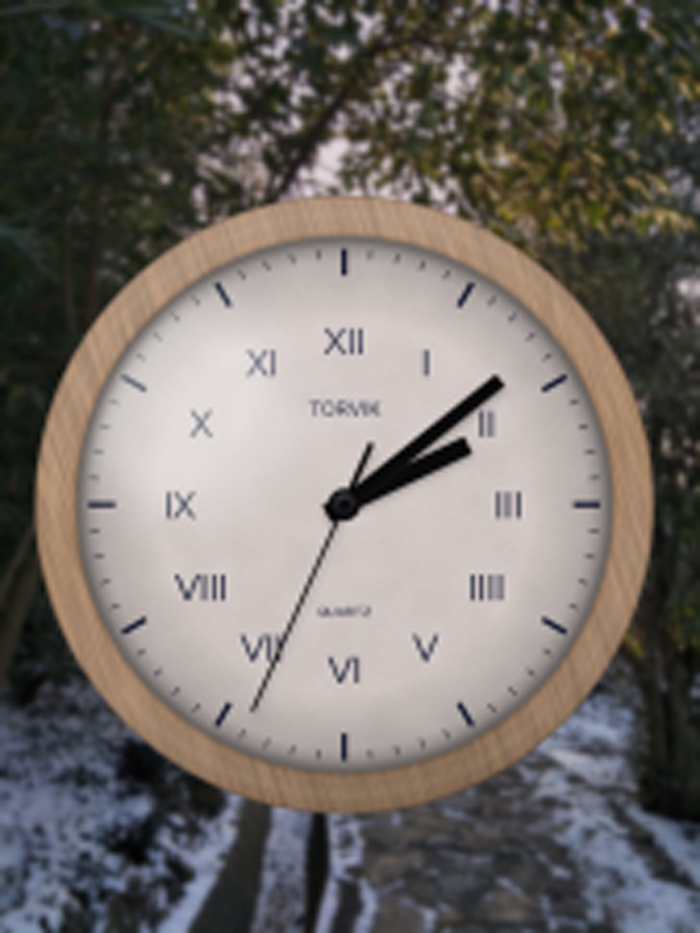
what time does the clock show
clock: 2:08:34
